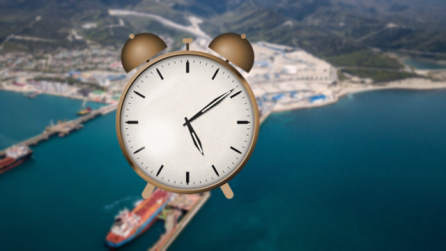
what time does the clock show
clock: 5:09
